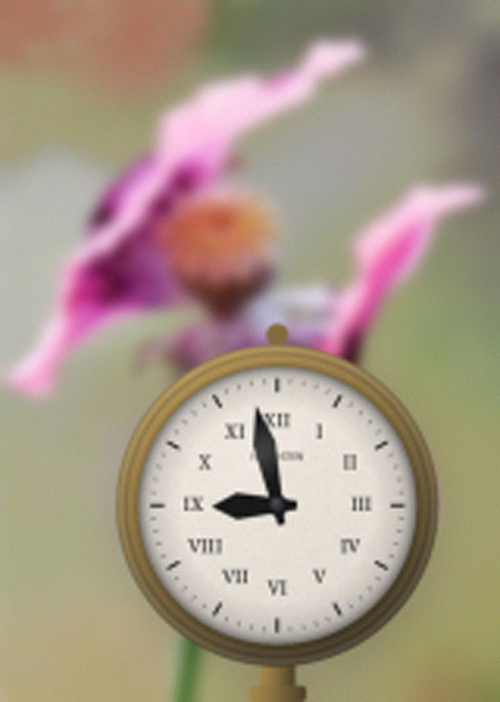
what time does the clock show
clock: 8:58
